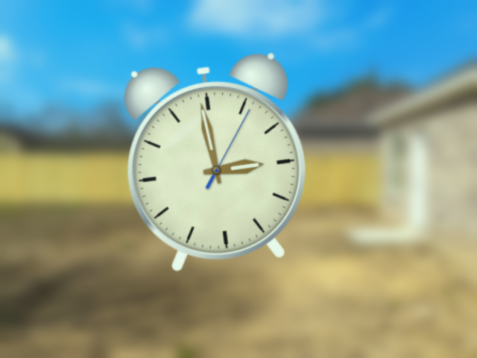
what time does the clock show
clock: 2:59:06
